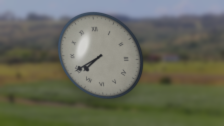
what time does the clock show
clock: 7:40
